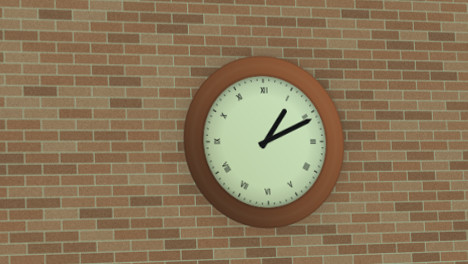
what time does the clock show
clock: 1:11
